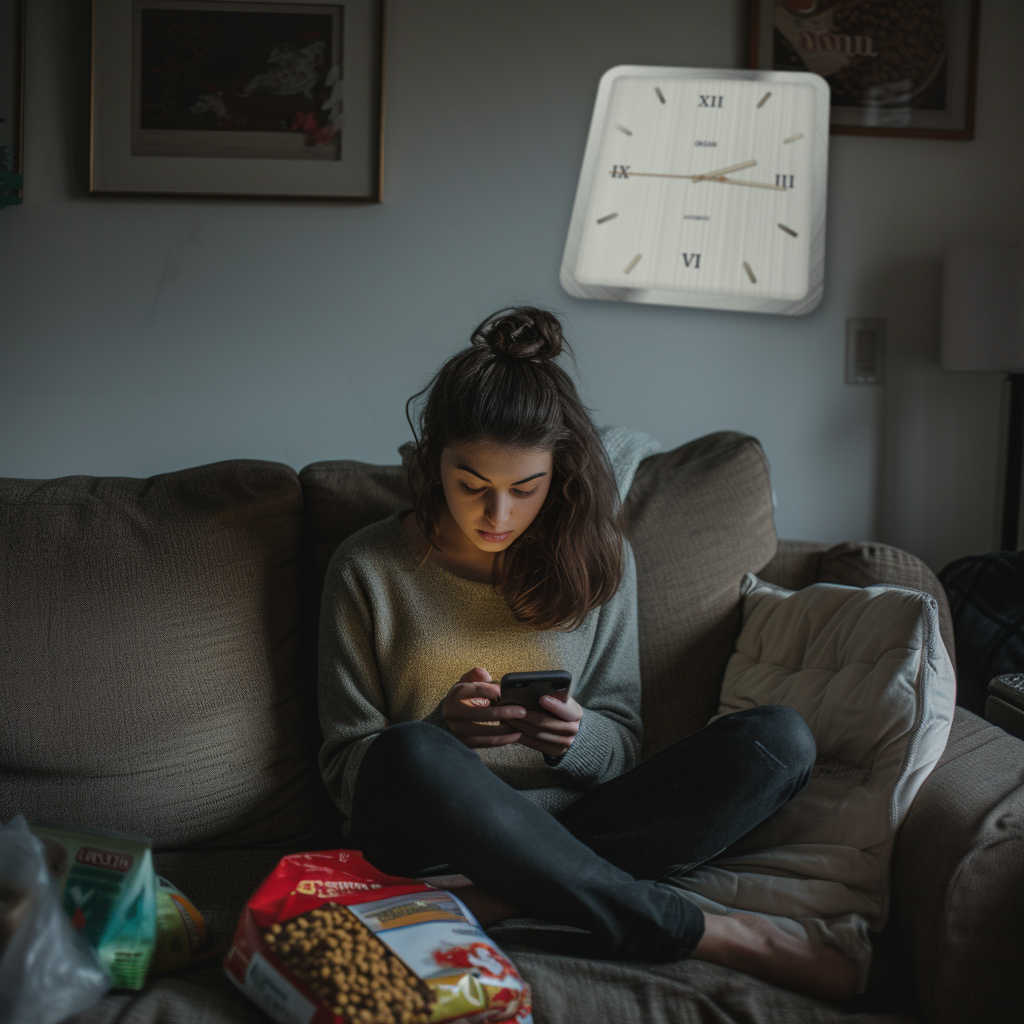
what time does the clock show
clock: 2:15:45
